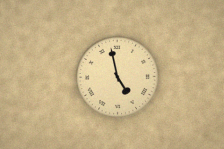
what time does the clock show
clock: 4:58
